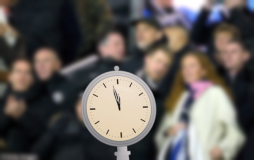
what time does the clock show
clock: 11:58
